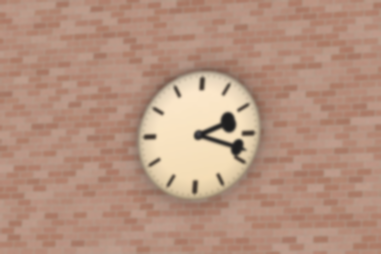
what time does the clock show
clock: 2:18
